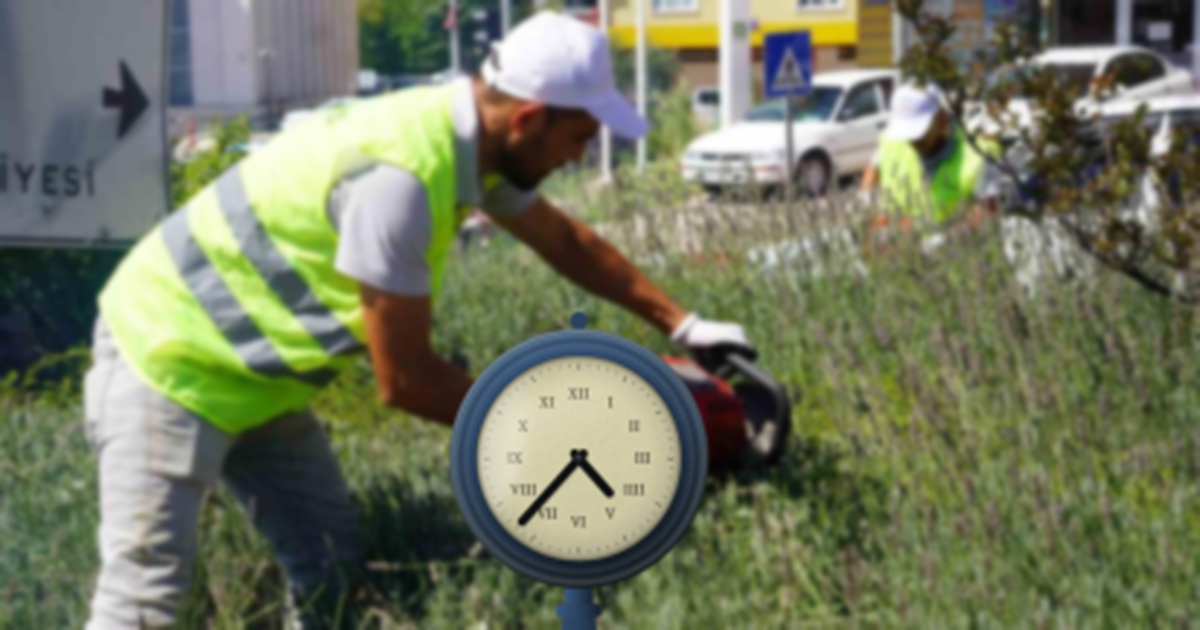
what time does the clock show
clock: 4:37
